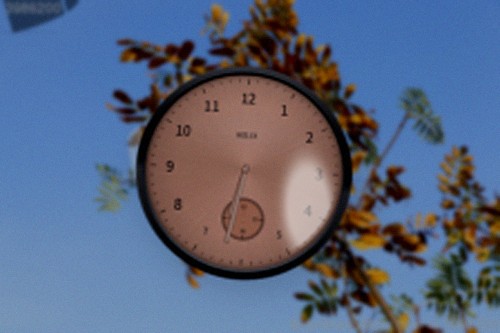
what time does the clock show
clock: 6:32
